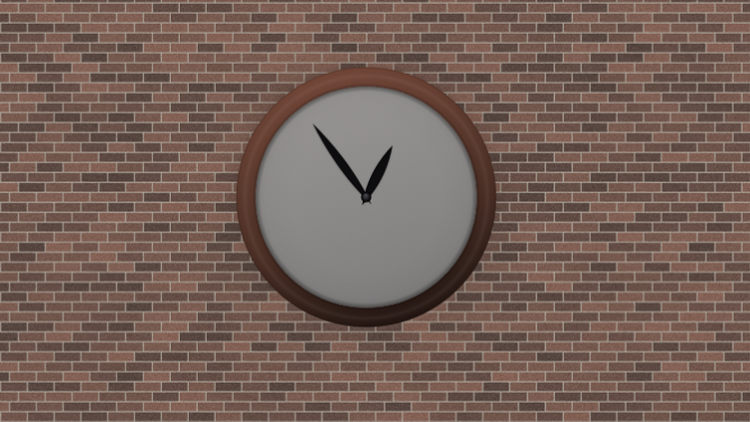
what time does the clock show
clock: 12:54
